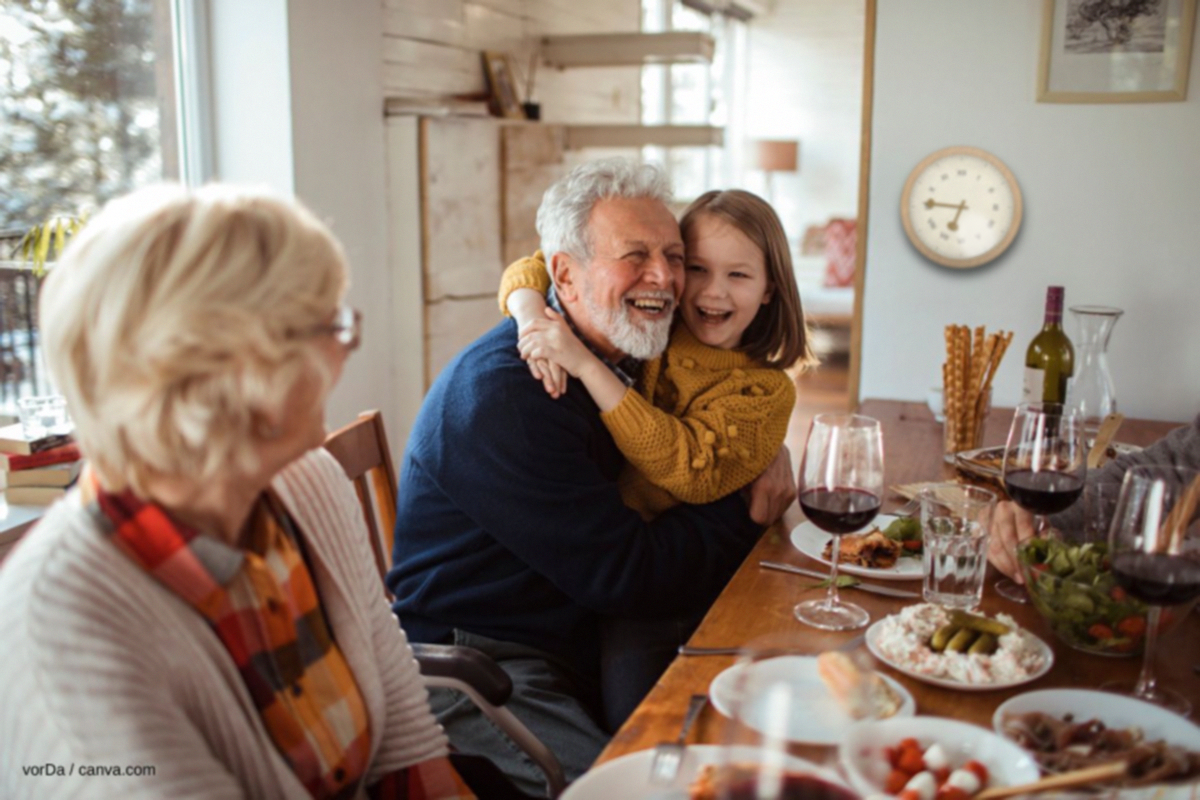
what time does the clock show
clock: 6:46
